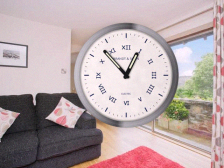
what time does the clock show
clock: 12:53
